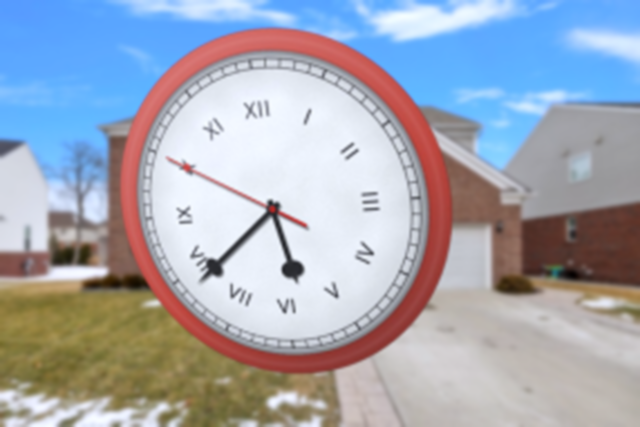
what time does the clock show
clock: 5:38:50
